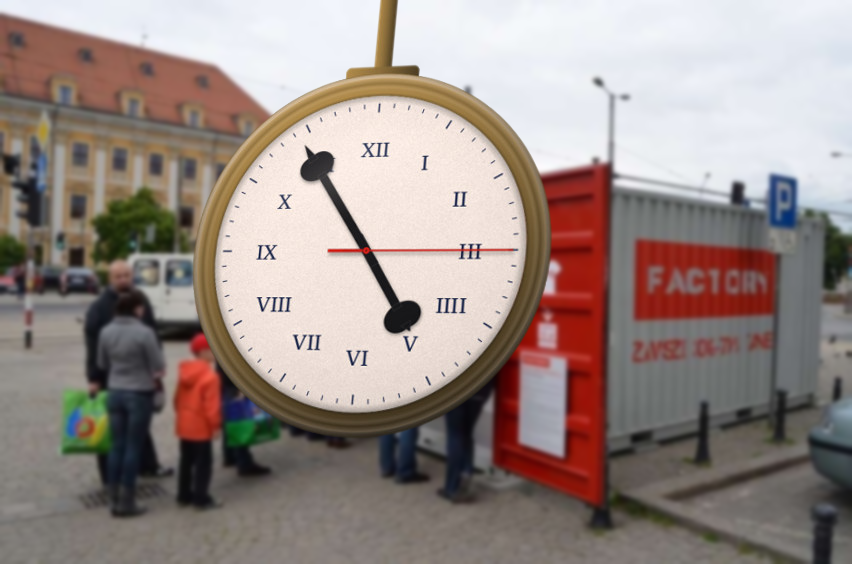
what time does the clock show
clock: 4:54:15
